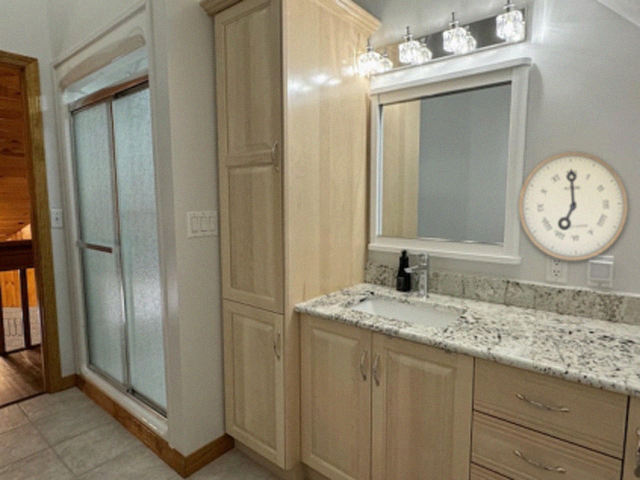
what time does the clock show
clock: 7:00
